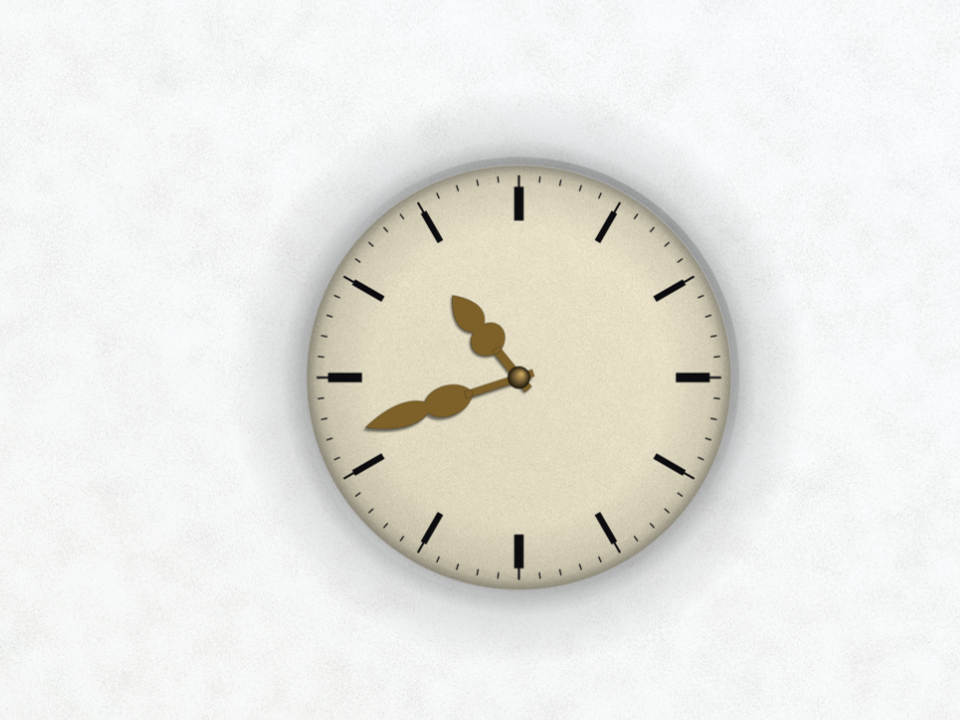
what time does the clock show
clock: 10:42
